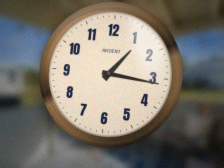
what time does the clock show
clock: 1:16
